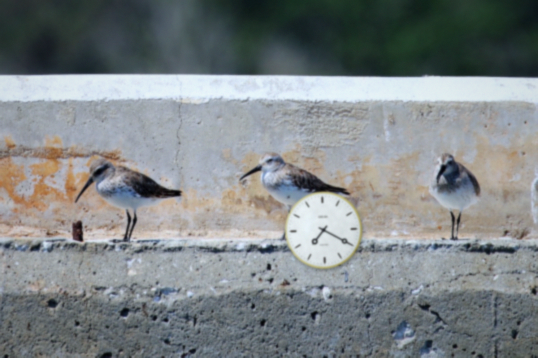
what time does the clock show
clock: 7:20
